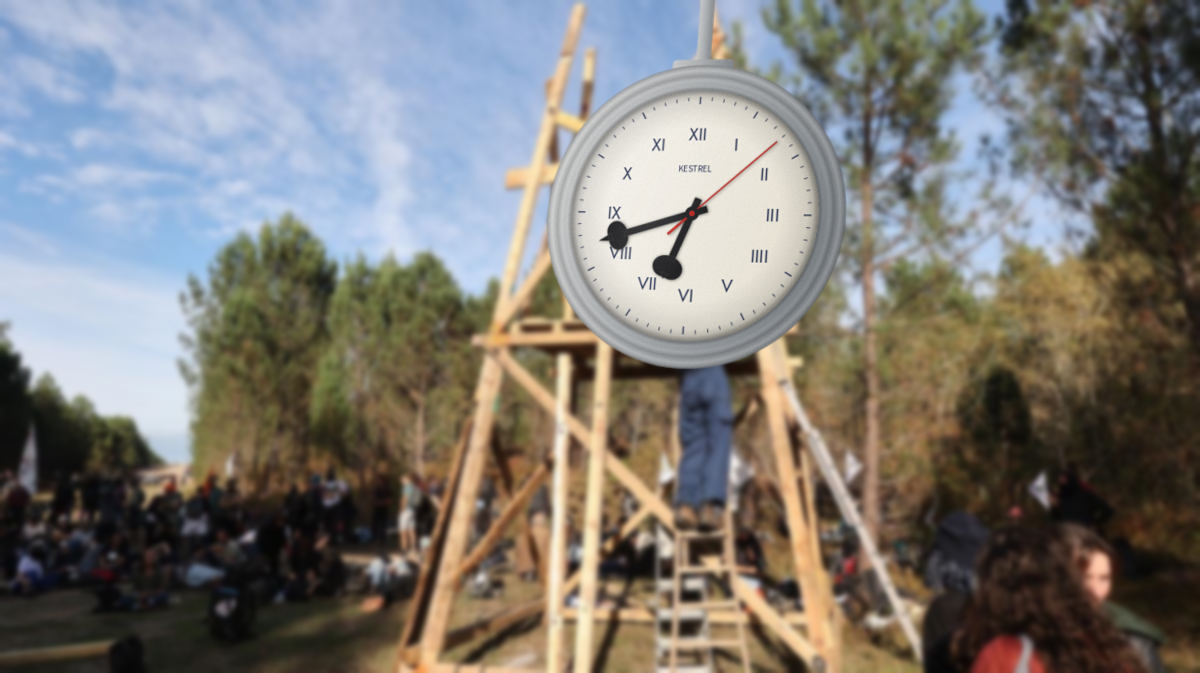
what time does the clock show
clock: 6:42:08
